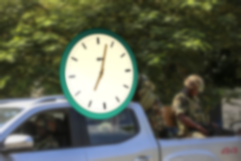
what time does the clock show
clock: 7:03
